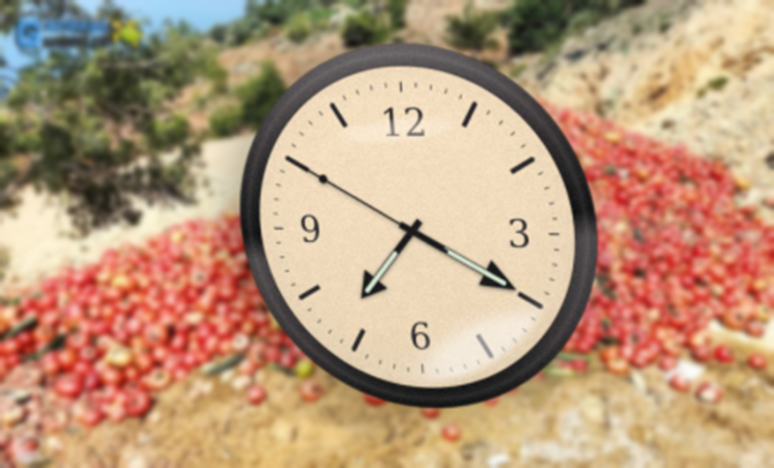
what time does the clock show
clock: 7:19:50
